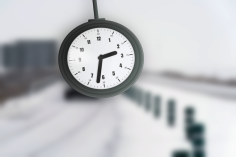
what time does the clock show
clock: 2:32
